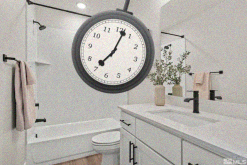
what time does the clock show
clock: 7:02
